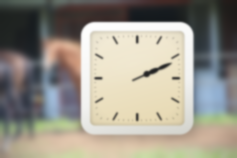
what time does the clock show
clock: 2:11
